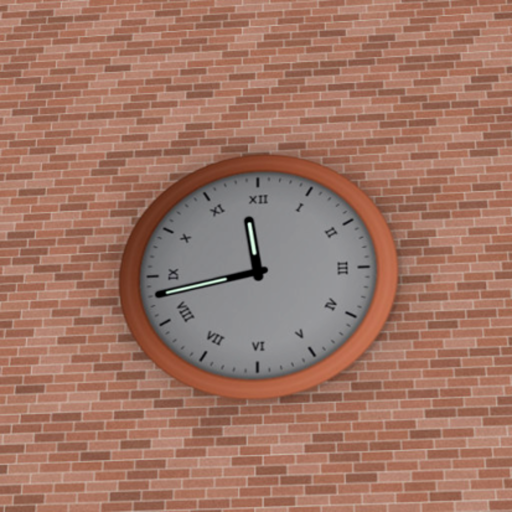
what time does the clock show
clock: 11:43
